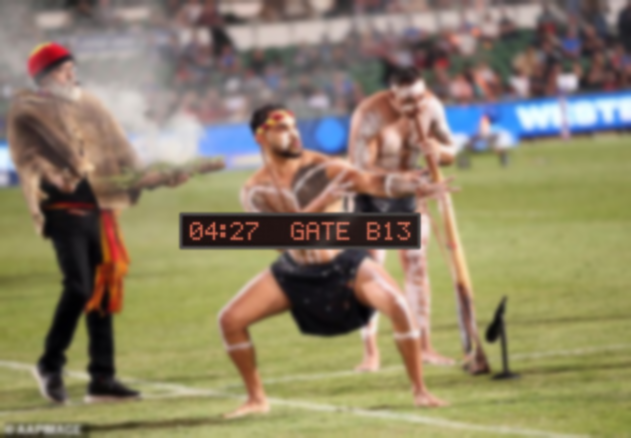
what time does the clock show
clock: 4:27
